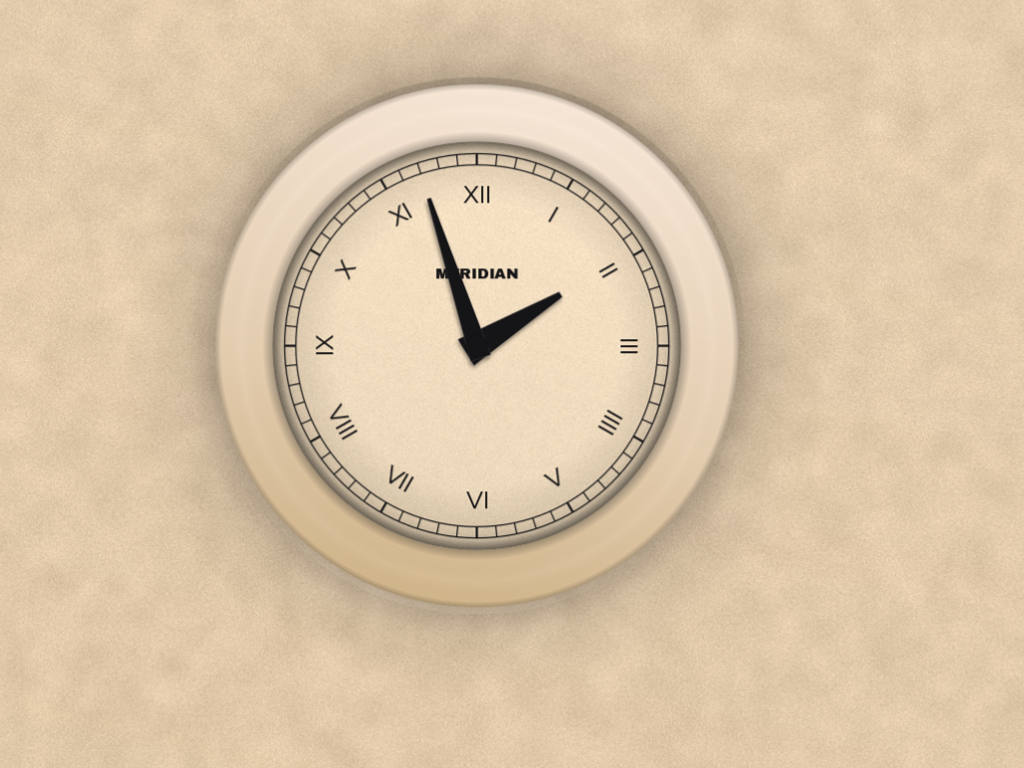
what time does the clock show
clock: 1:57
